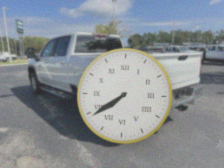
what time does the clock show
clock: 7:39
